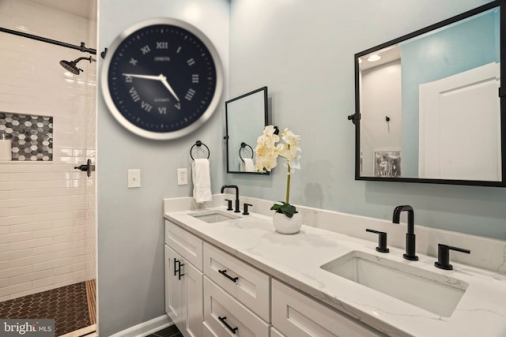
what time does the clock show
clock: 4:46
